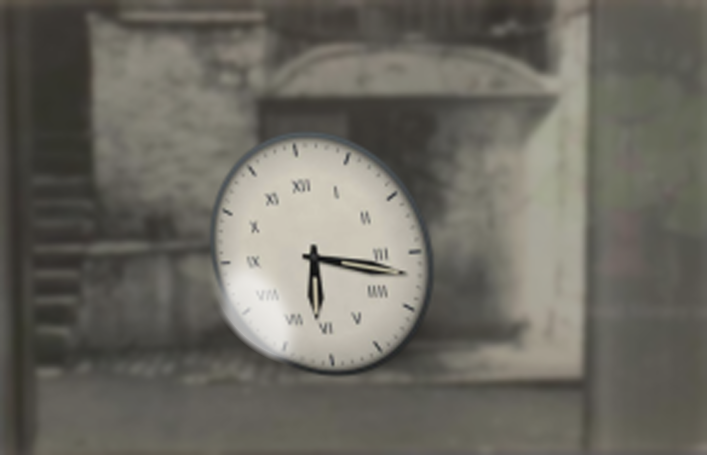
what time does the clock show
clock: 6:17
